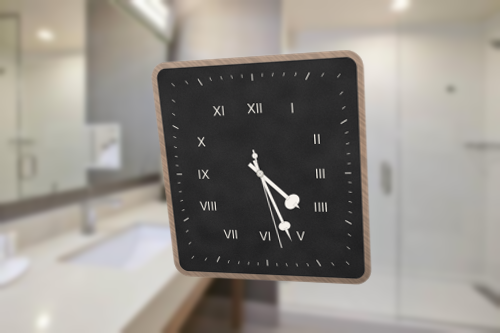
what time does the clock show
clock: 4:26:28
